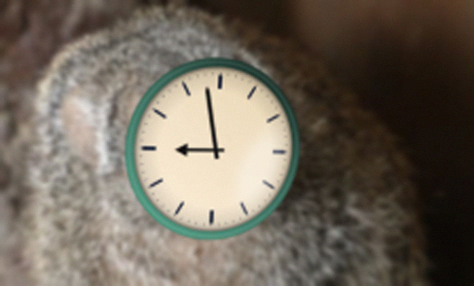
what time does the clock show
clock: 8:58
